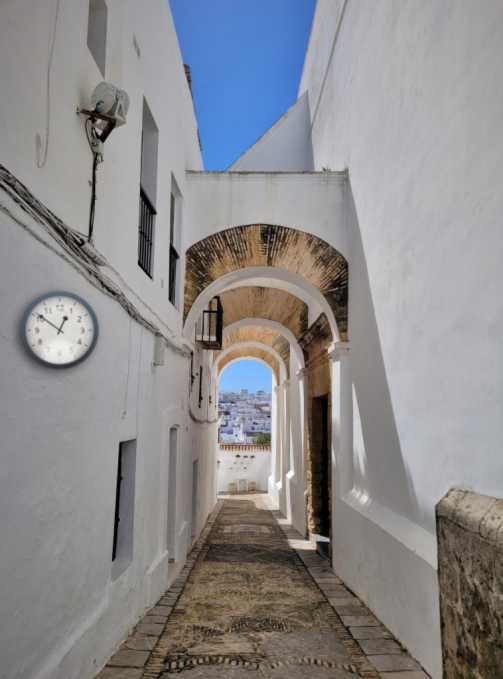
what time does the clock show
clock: 12:51
